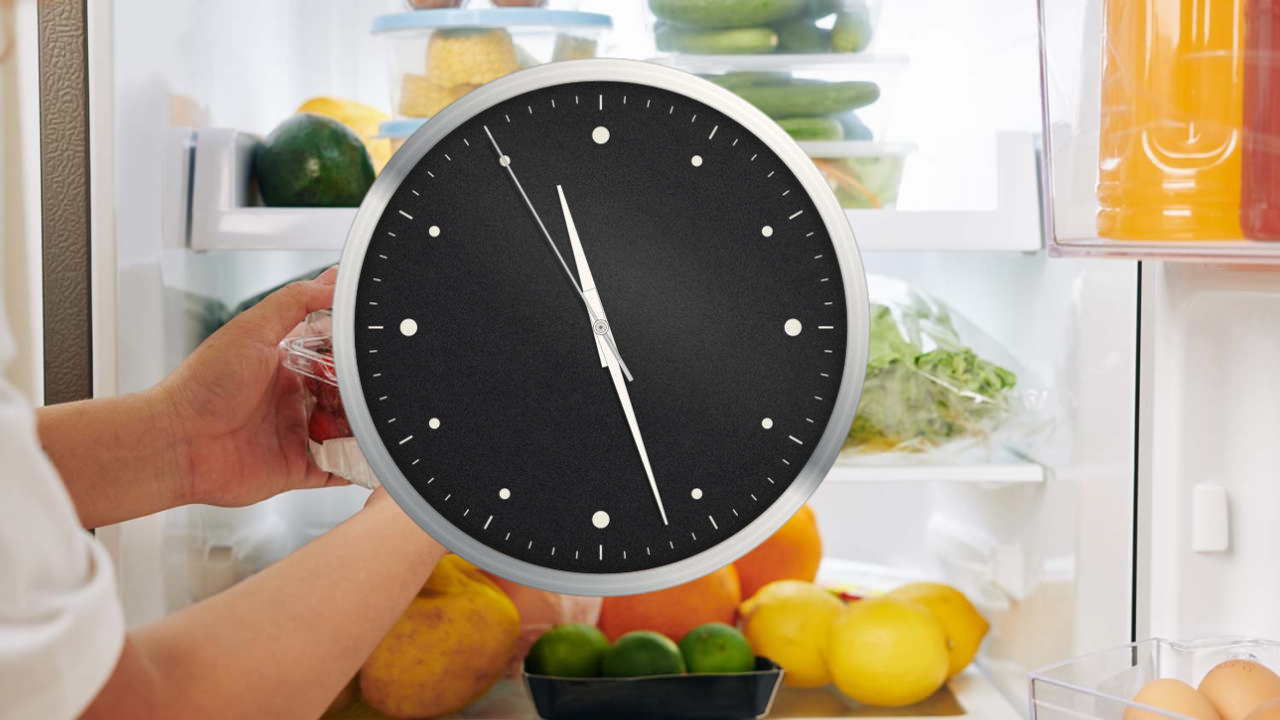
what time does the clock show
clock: 11:26:55
